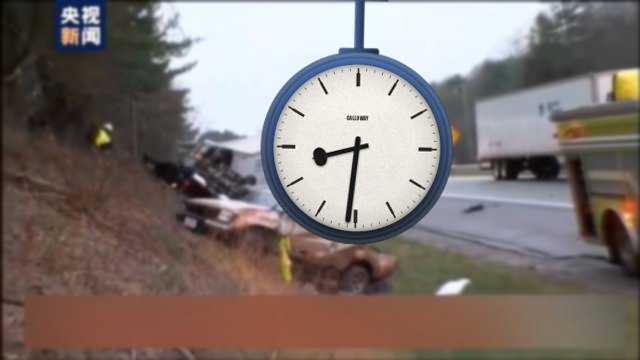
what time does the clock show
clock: 8:31
